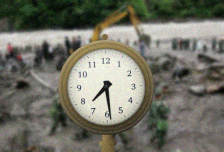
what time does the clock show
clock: 7:29
